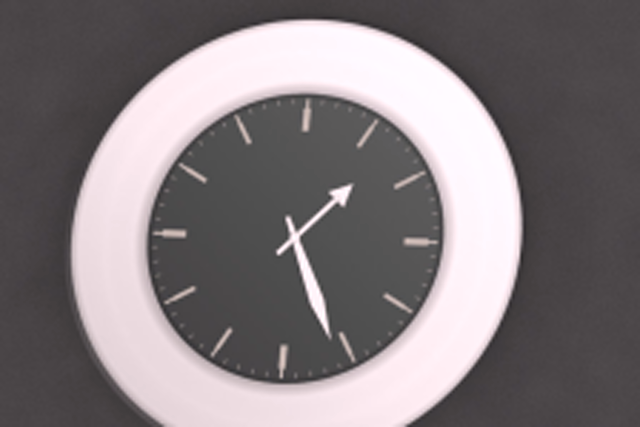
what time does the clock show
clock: 1:26
